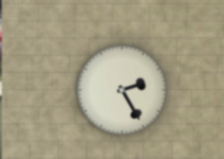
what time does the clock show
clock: 2:25
